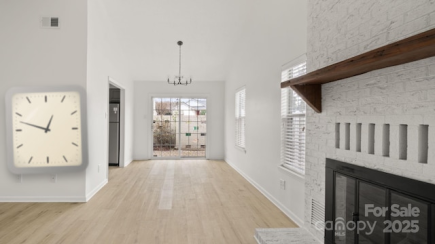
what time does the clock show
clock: 12:48
